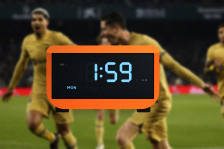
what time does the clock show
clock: 1:59
